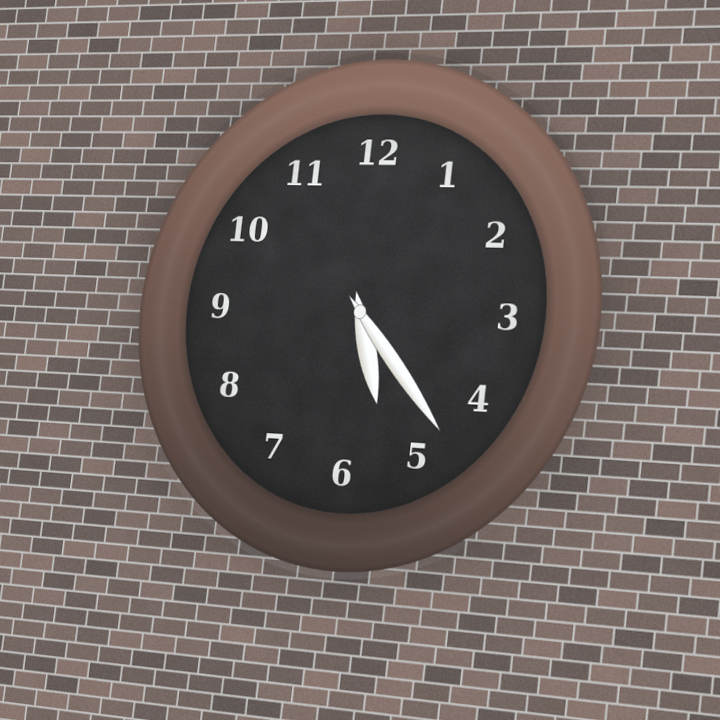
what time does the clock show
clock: 5:23
